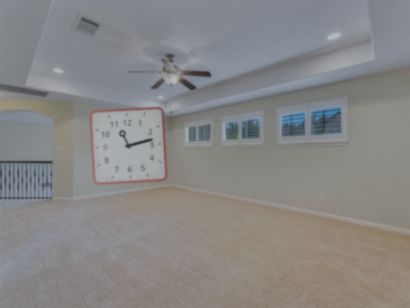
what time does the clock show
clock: 11:13
